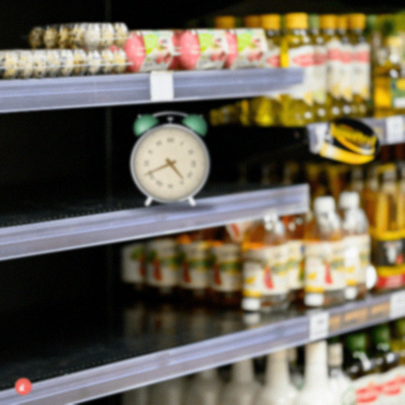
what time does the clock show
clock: 4:41
